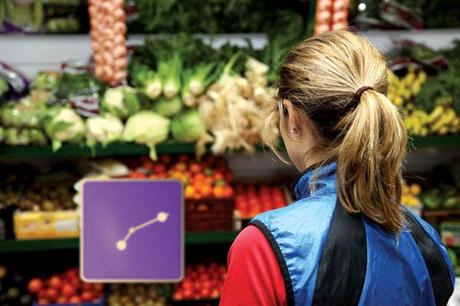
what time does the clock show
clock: 7:11
